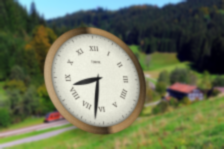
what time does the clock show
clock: 8:32
